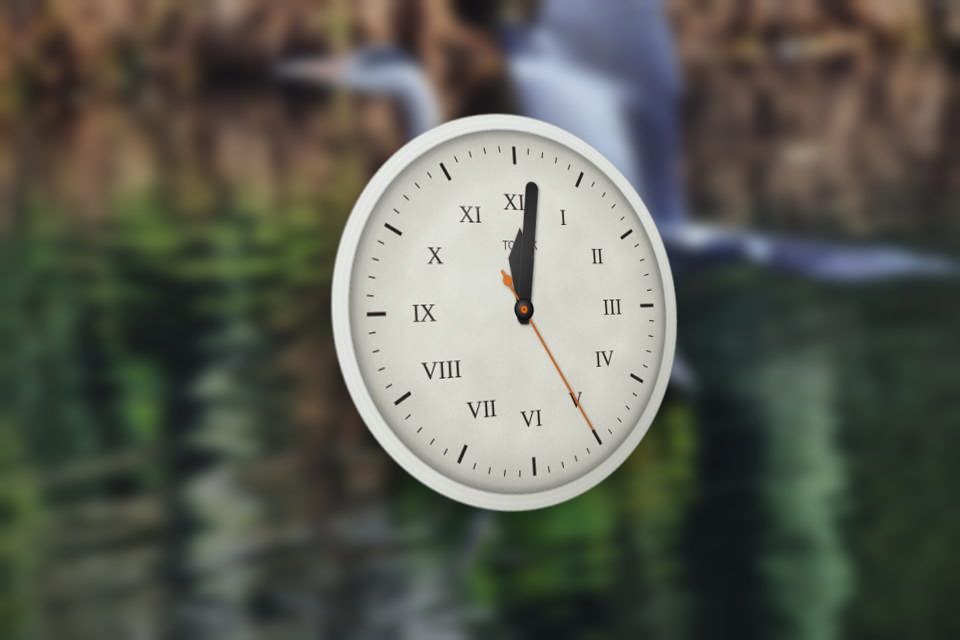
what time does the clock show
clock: 12:01:25
